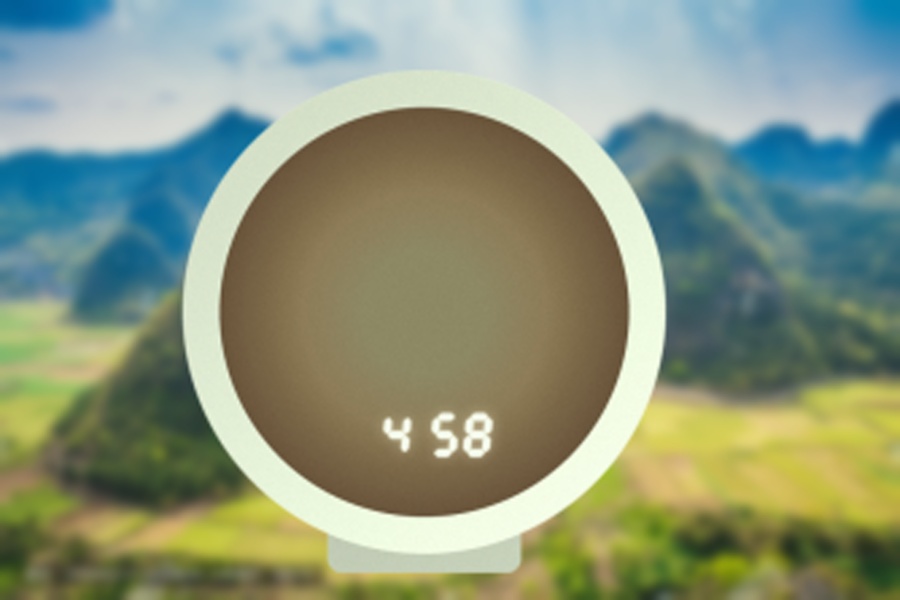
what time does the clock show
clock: 4:58
